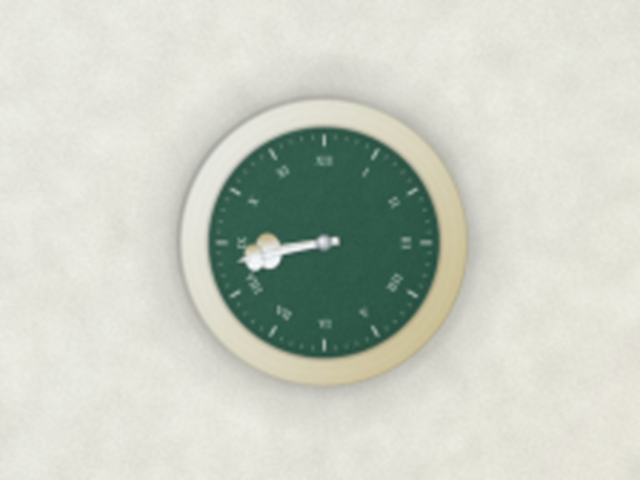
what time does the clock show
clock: 8:43
